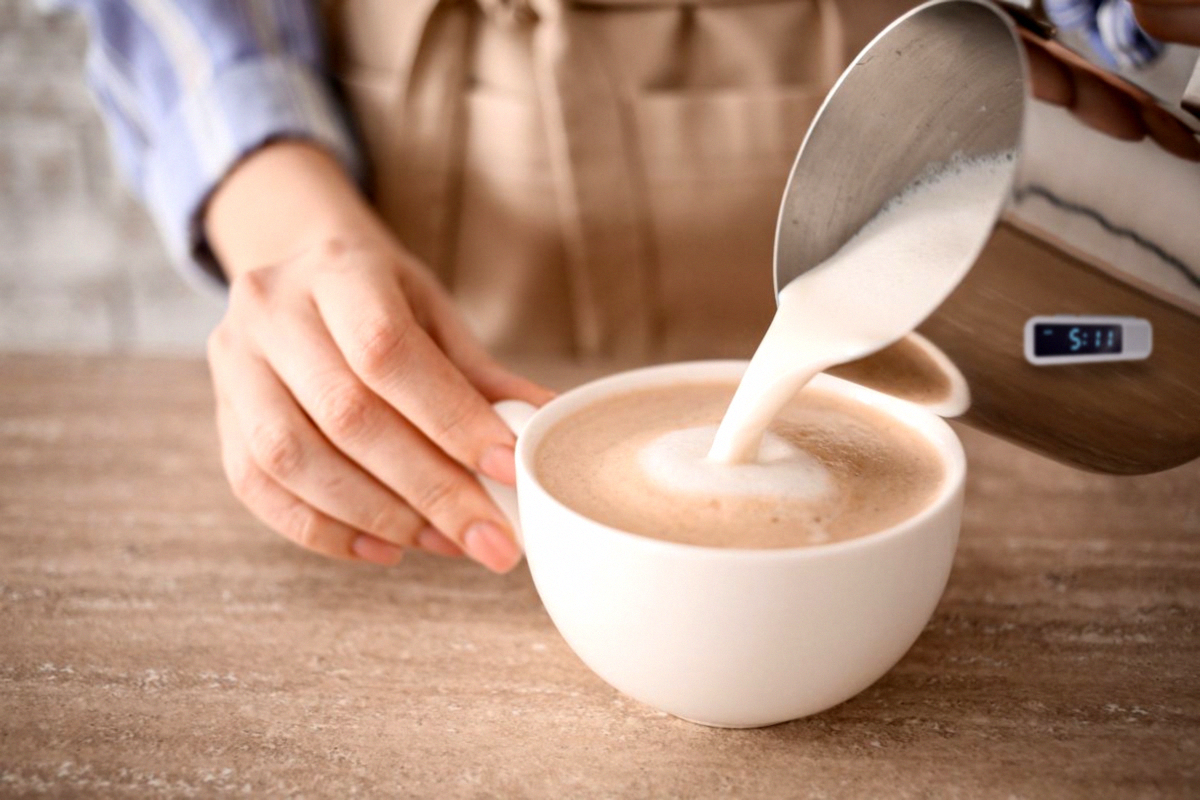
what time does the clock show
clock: 5:11
